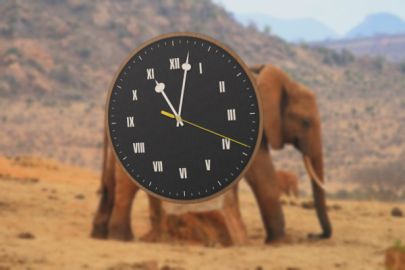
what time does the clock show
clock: 11:02:19
